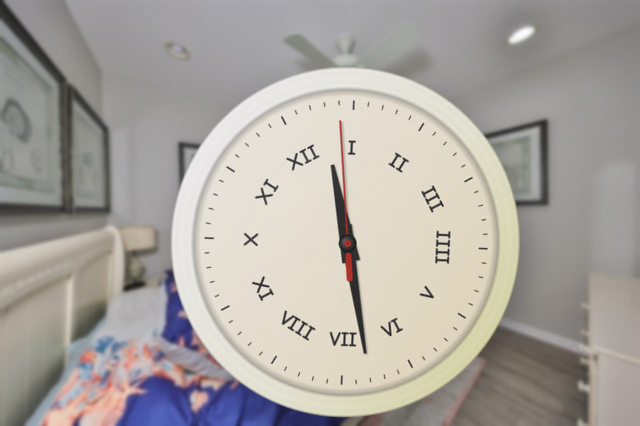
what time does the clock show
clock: 12:33:04
